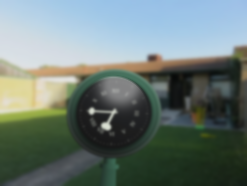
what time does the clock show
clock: 6:45
